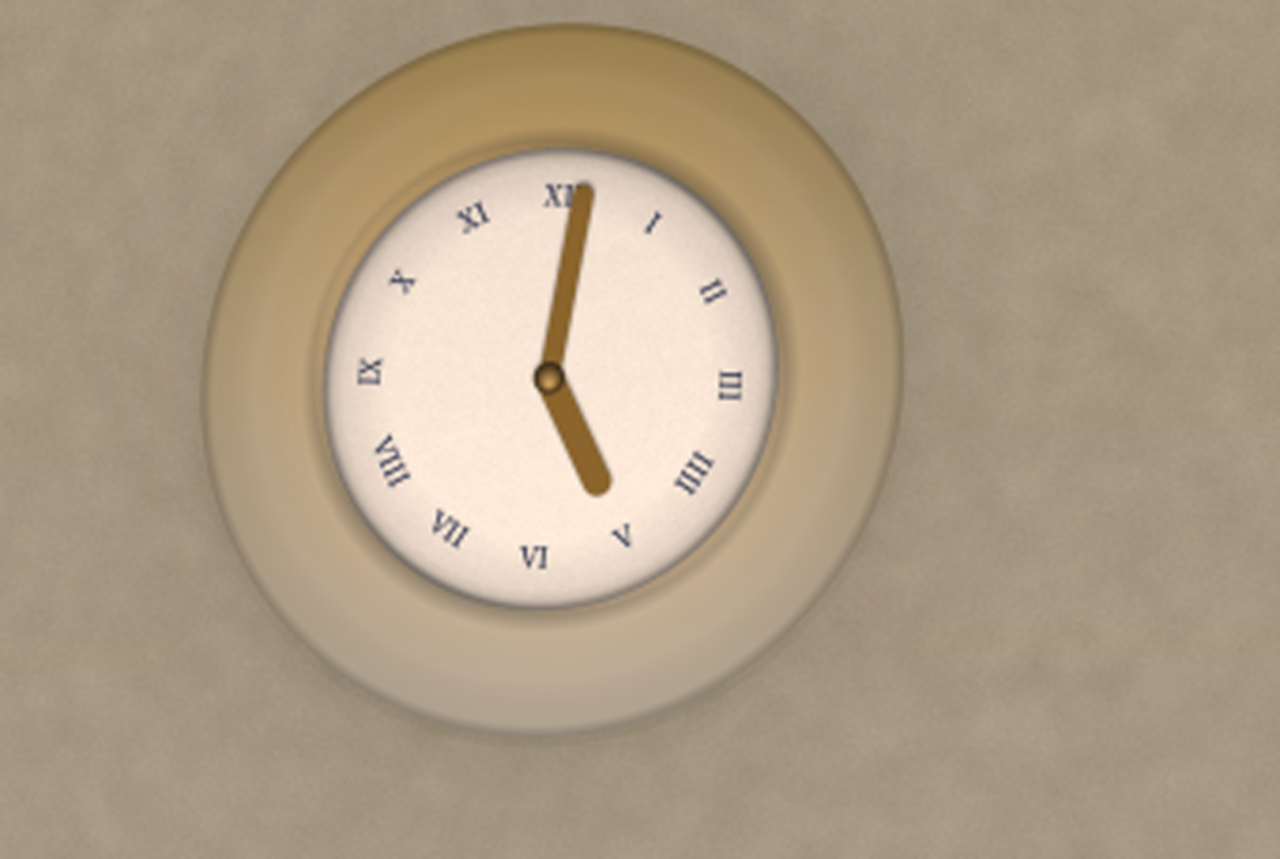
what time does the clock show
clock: 5:01
